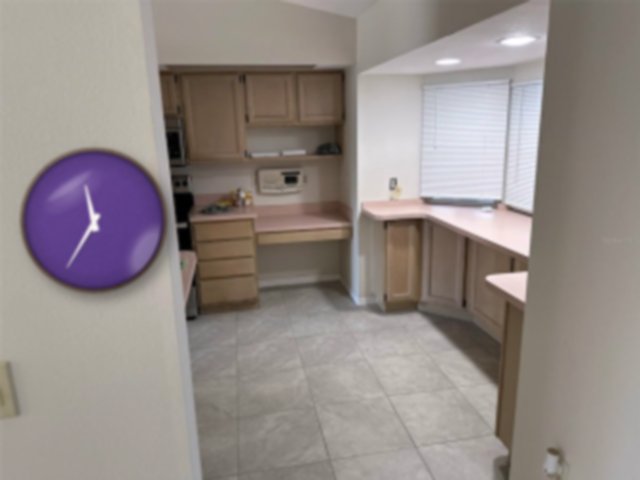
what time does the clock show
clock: 11:35
